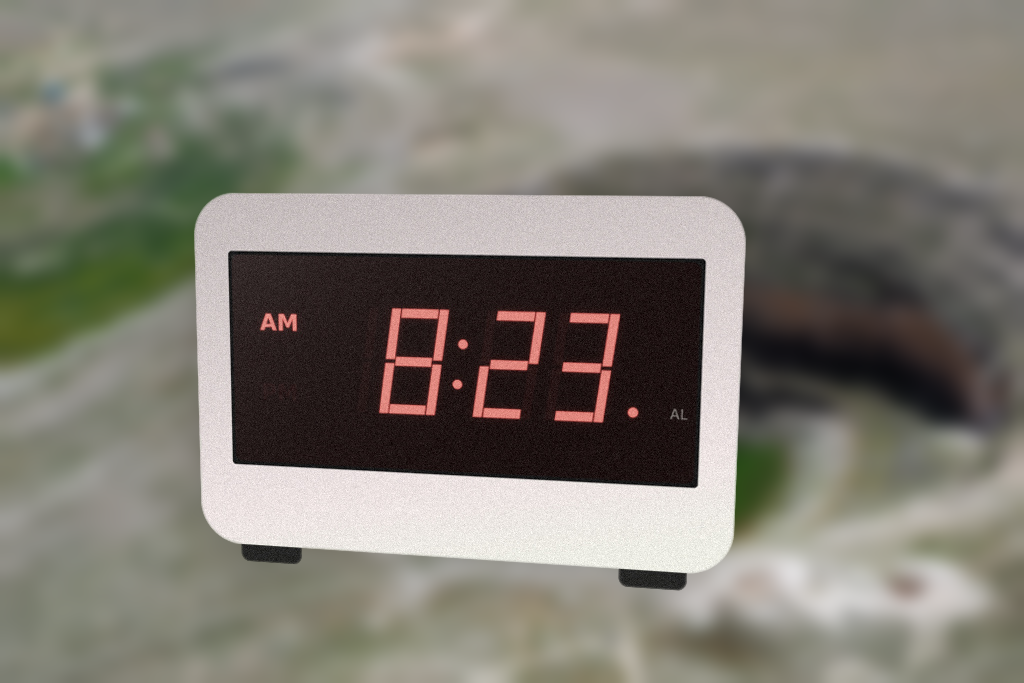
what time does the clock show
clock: 8:23
